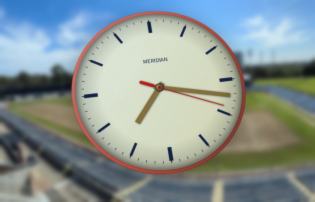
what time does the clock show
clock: 7:17:19
